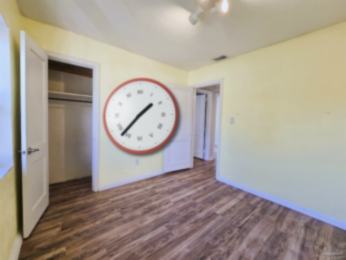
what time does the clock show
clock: 1:37
